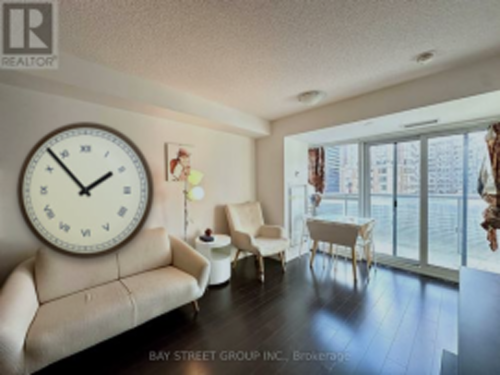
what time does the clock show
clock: 1:53
